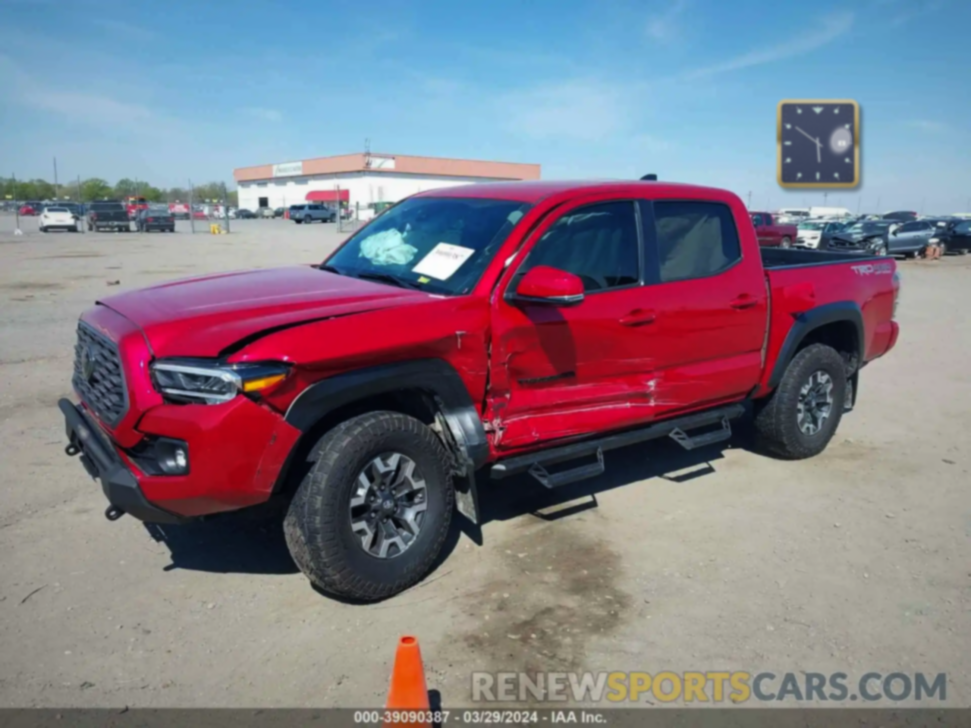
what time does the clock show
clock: 5:51
